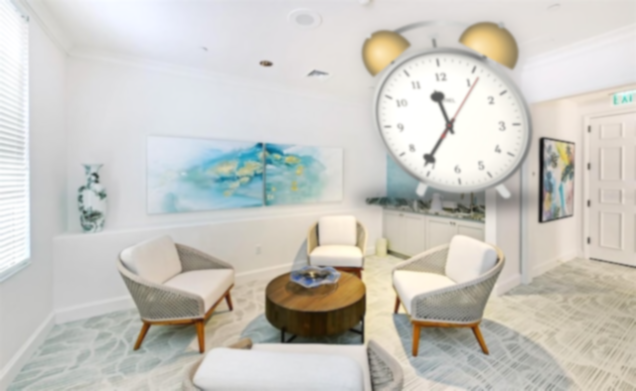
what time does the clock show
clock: 11:36:06
